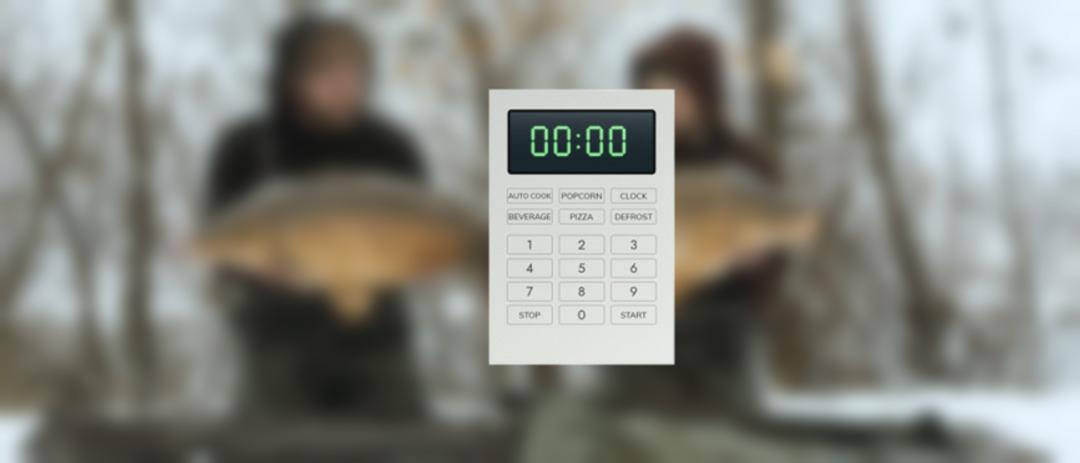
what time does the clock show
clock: 0:00
